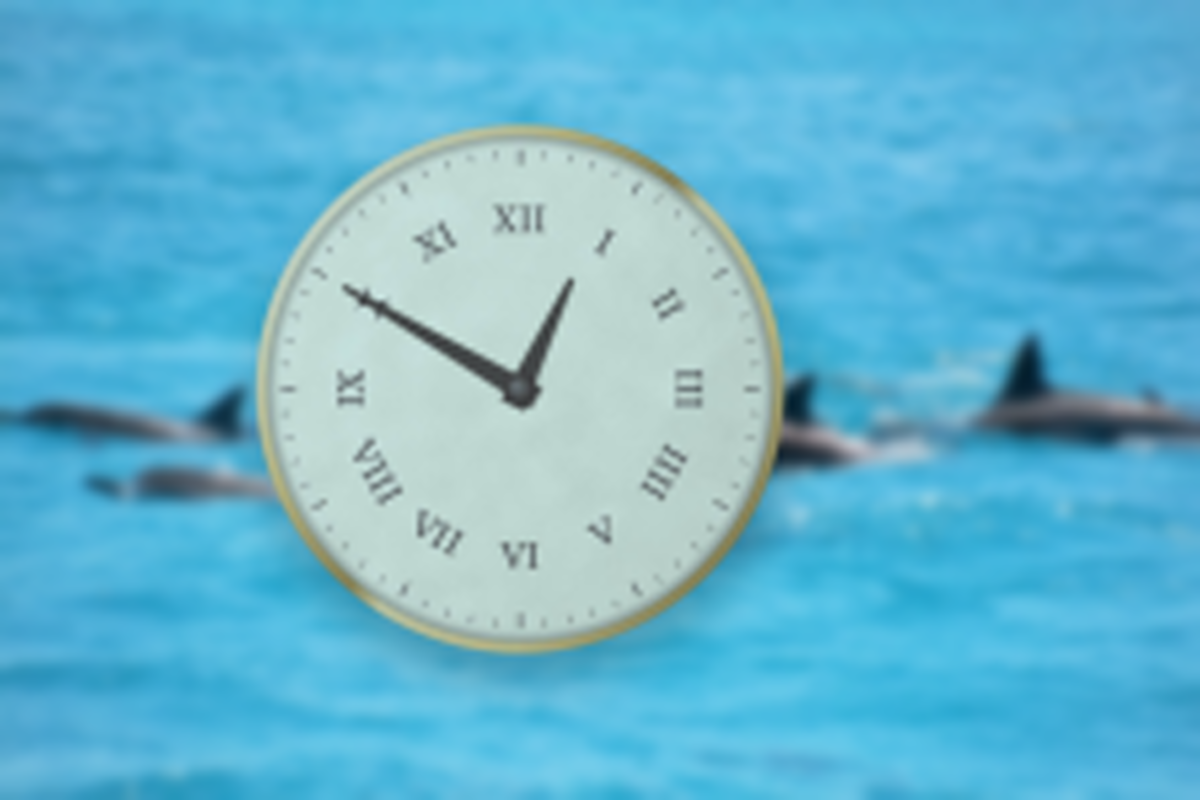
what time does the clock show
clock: 12:50
